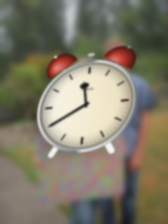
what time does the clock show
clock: 11:40
